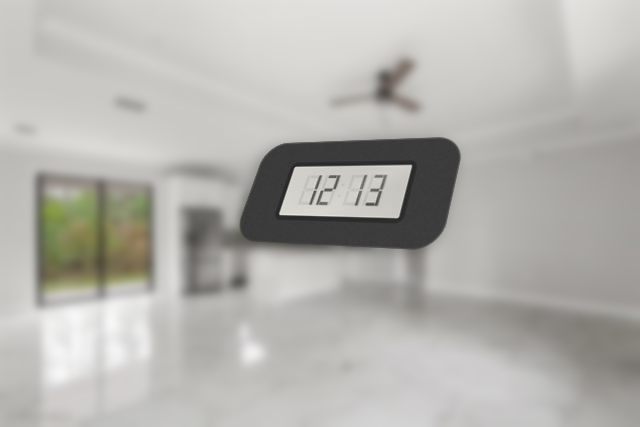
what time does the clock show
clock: 12:13
